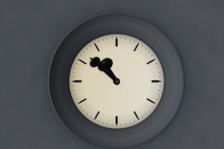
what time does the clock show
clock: 10:52
